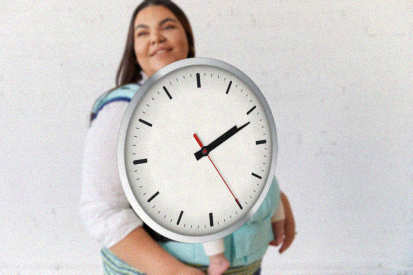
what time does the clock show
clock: 2:11:25
